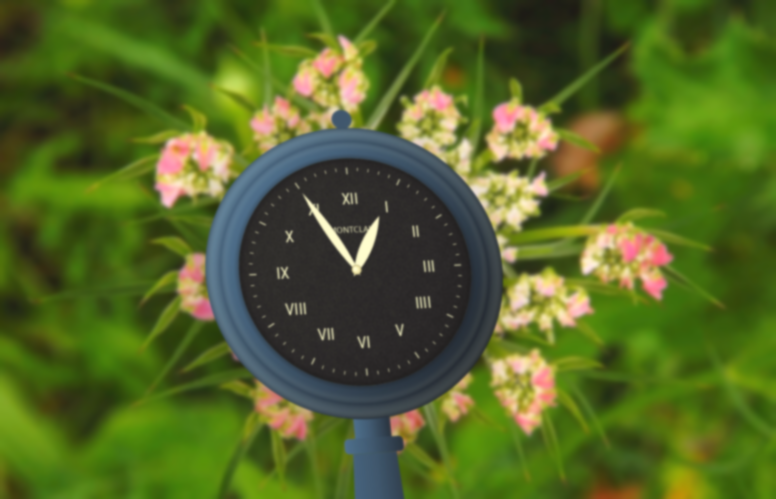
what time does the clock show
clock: 12:55
